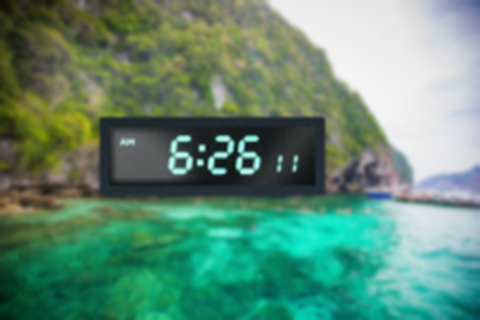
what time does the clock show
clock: 6:26:11
